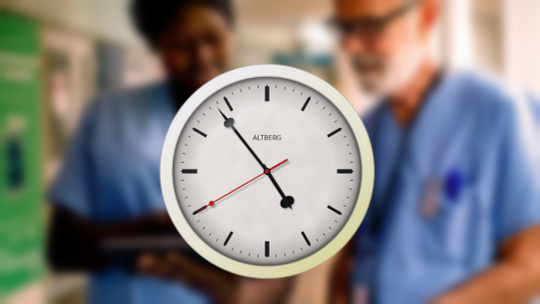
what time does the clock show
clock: 4:53:40
